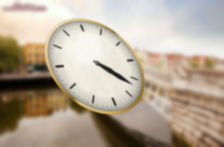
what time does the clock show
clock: 4:22
